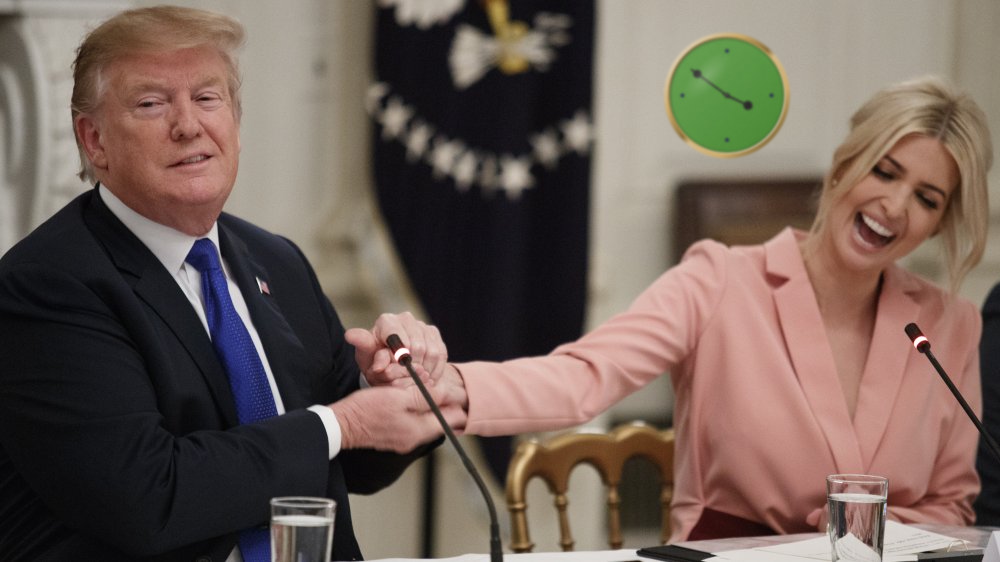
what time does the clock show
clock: 3:51
